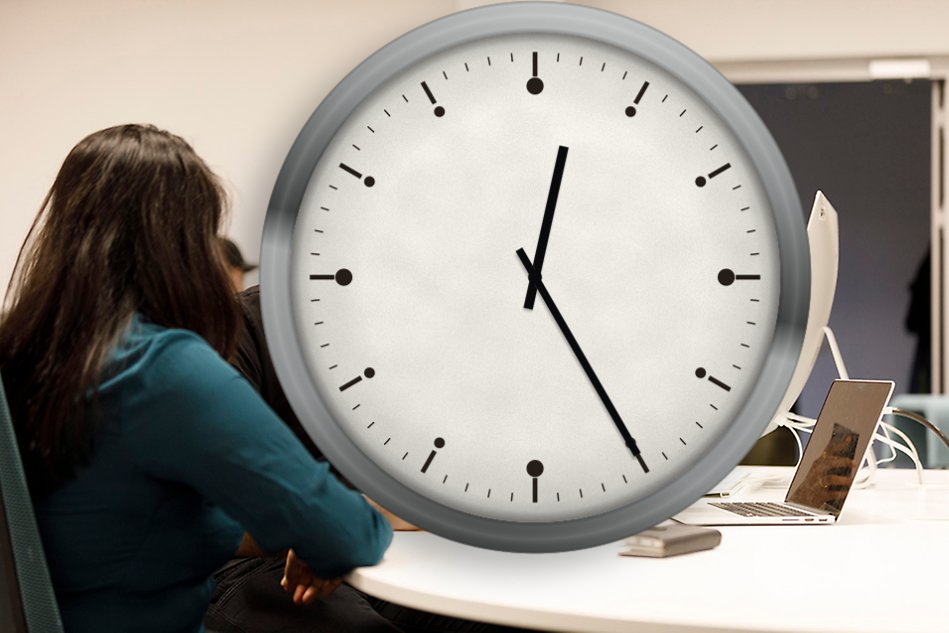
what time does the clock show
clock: 12:25
